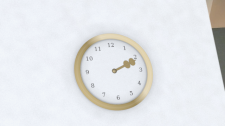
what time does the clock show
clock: 2:11
